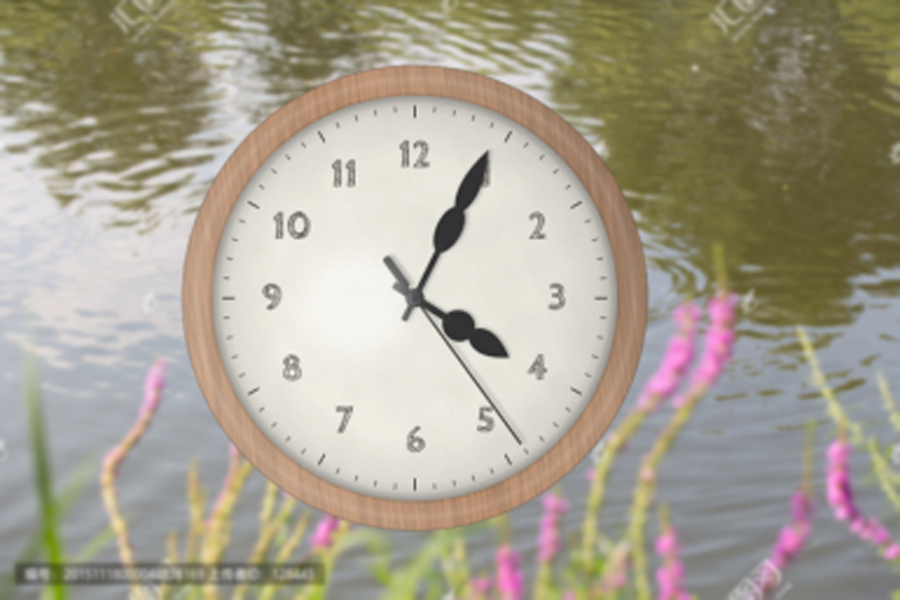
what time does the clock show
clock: 4:04:24
